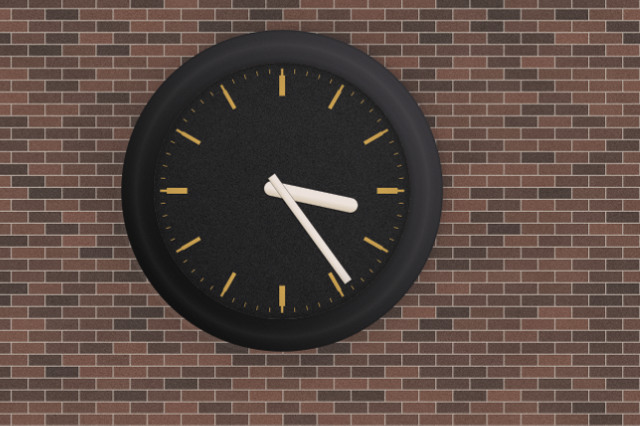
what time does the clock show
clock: 3:24
